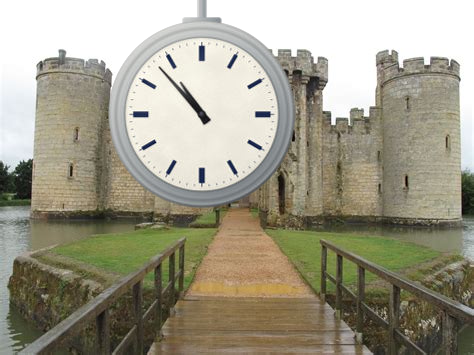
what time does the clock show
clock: 10:53
